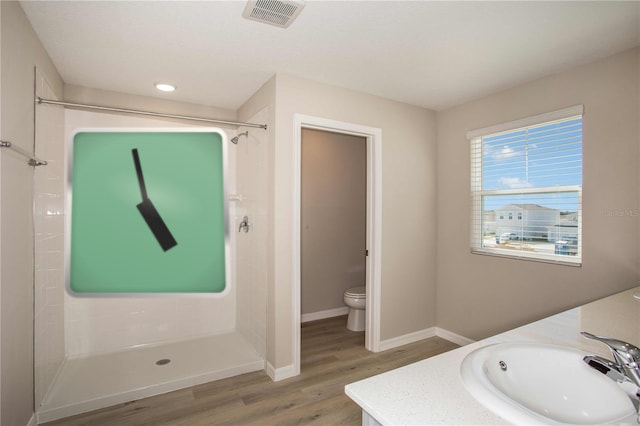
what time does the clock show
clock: 4:58
